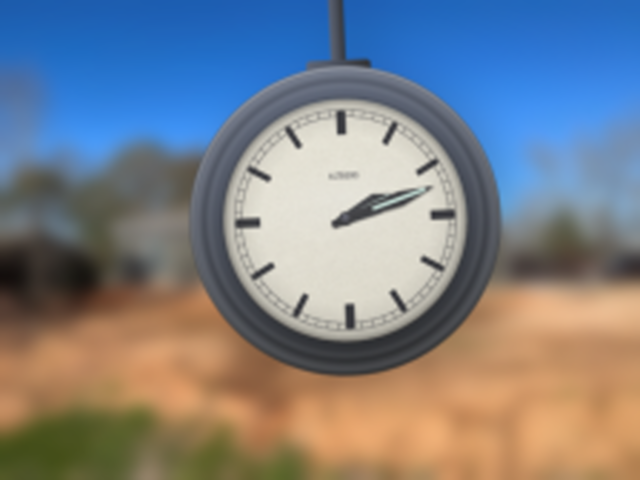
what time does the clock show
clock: 2:12
